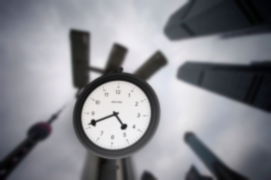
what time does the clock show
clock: 4:41
